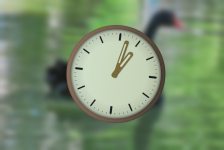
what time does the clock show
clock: 1:02
